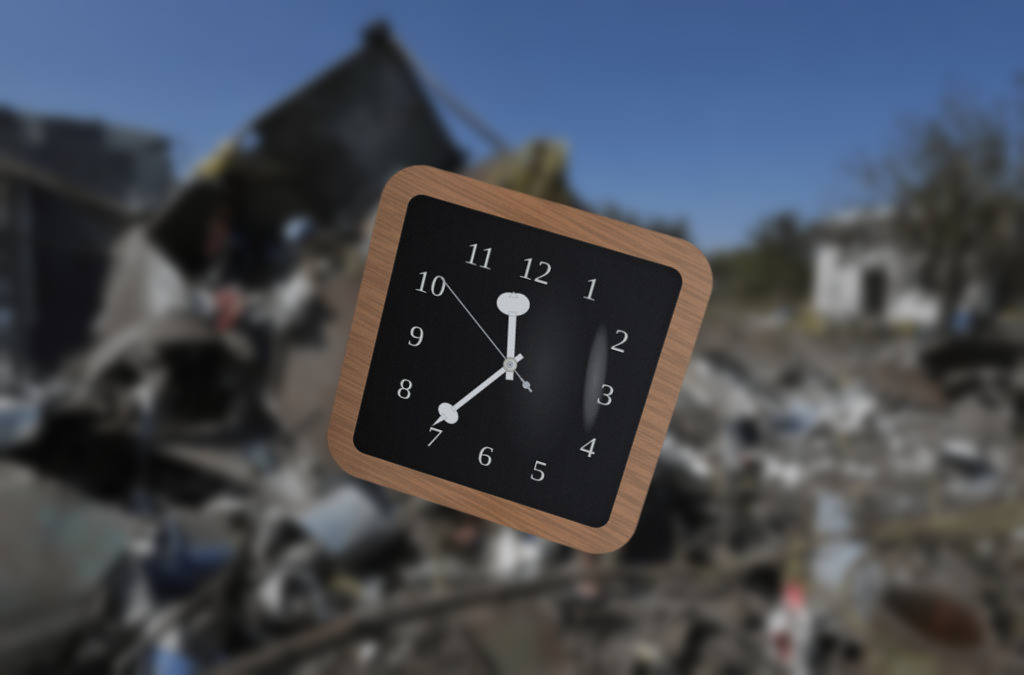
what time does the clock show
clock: 11:35:51
